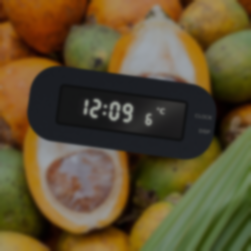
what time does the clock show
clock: 12:09
